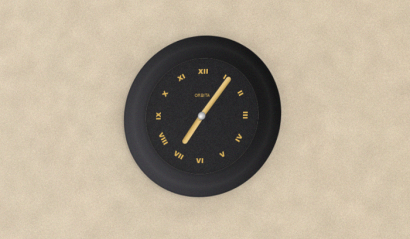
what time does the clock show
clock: 7:06
